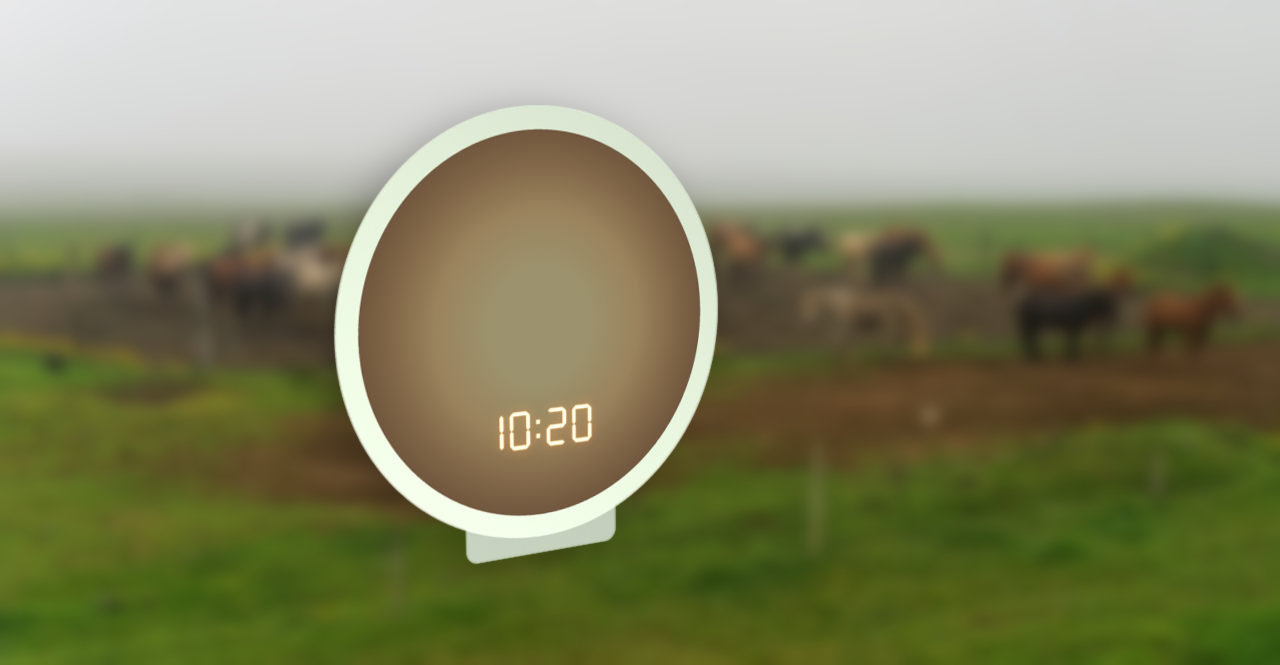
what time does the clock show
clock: 10:20
